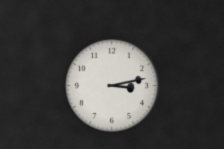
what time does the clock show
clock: 3:13
